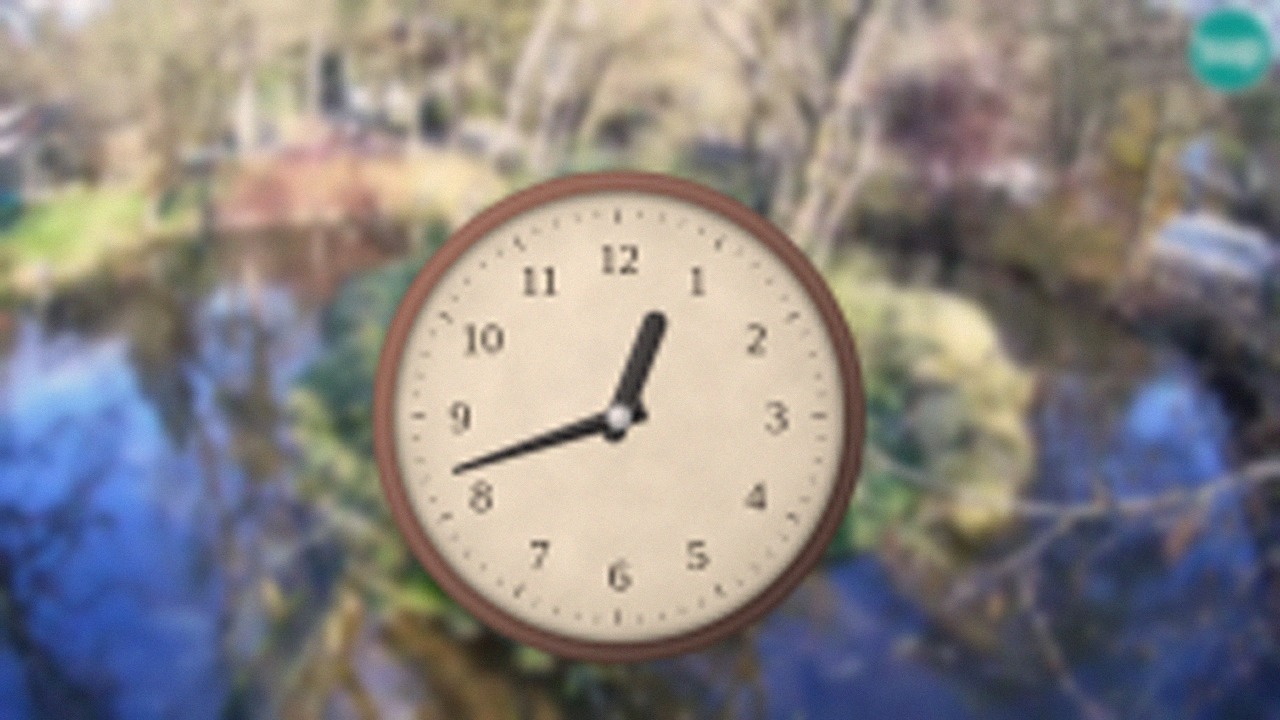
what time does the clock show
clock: 12:42
